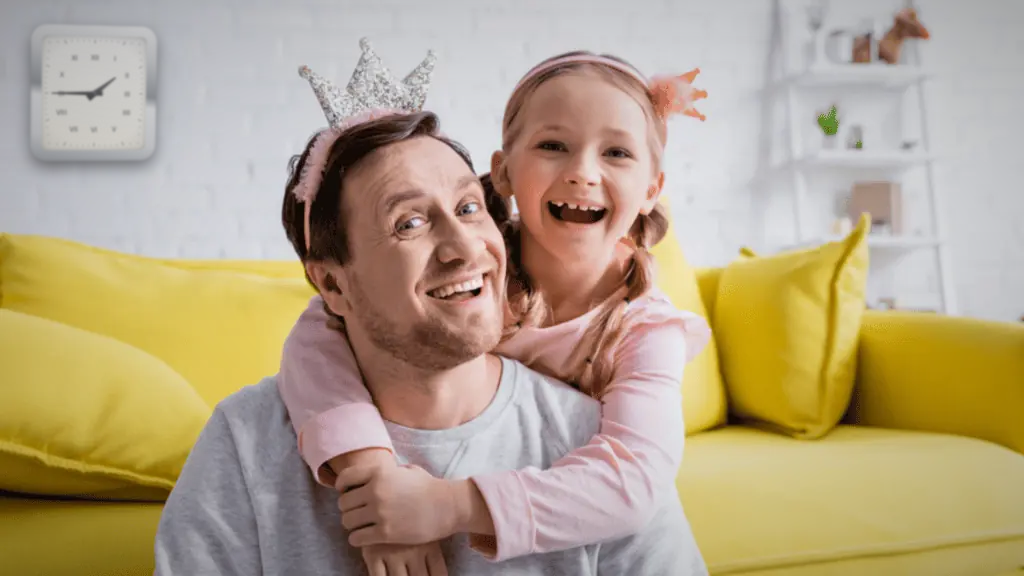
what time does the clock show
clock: 1:45
